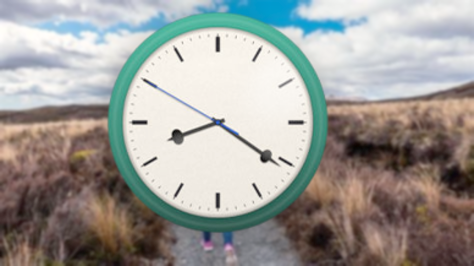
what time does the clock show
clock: 8:20:50
